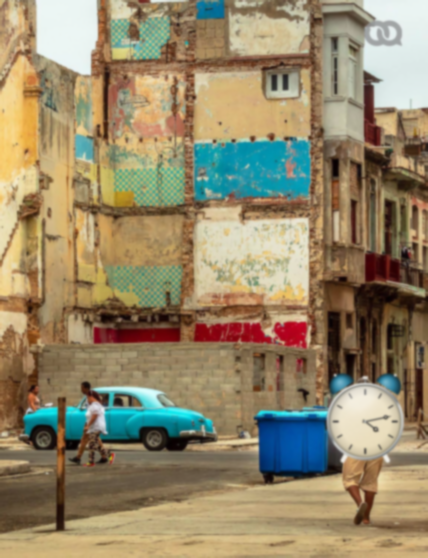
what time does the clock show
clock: 4:13
